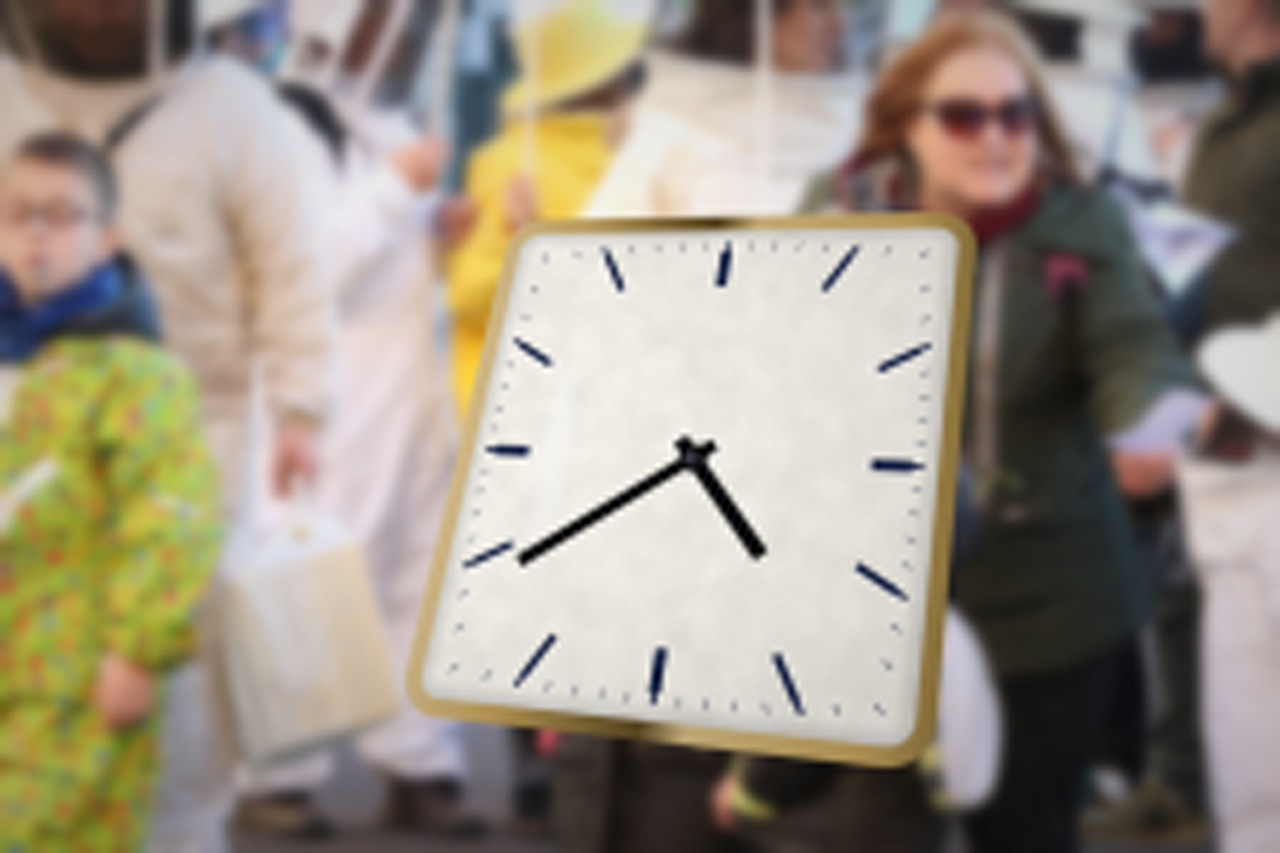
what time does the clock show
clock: 4:39
